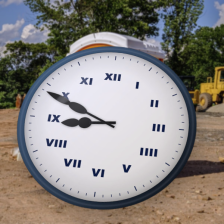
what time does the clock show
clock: 8:49
